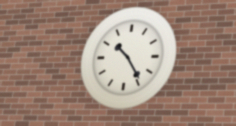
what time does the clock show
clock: 10:24
